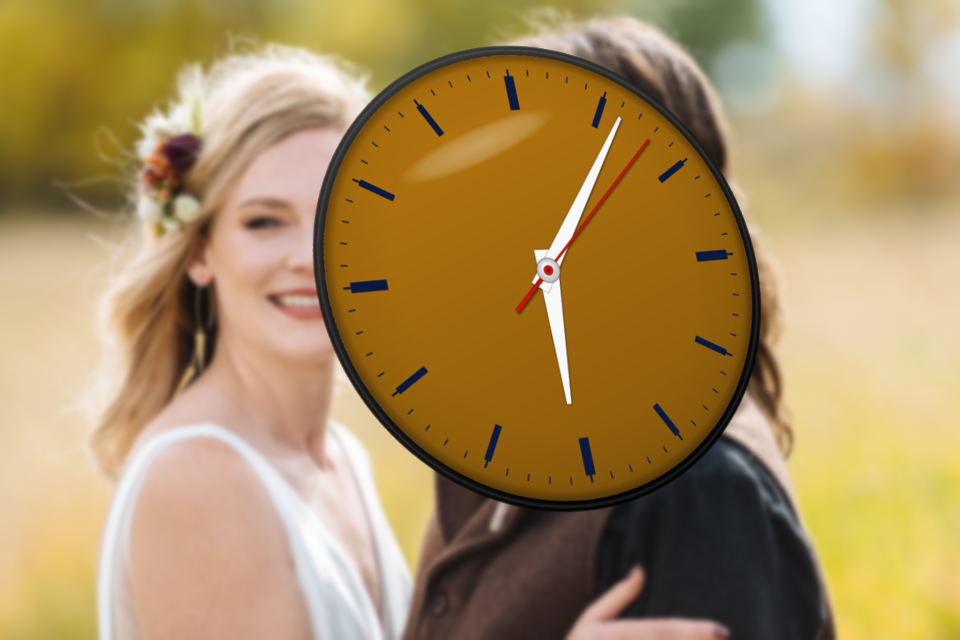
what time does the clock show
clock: 6:06:08
